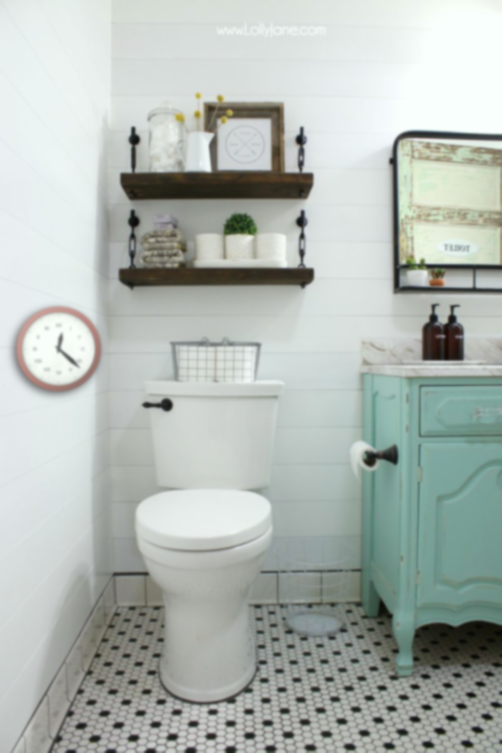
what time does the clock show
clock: 12:22
